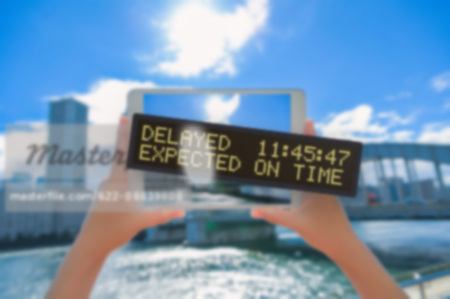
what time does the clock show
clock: 11:45:47
